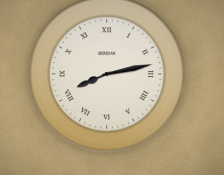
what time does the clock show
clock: 8:13
